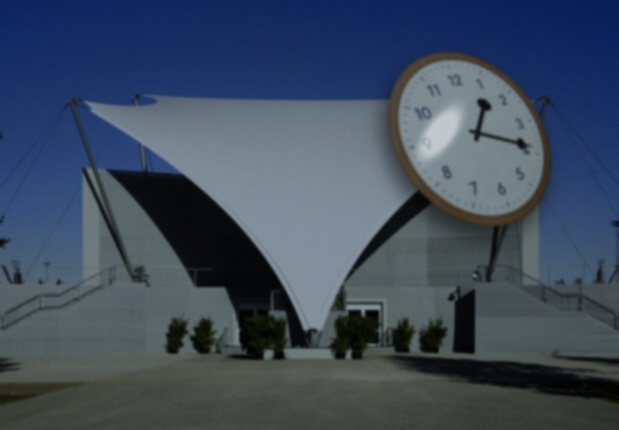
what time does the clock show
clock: 1:19
